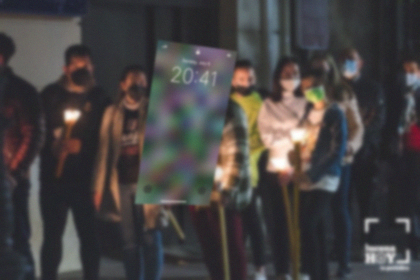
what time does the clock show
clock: 20:41
